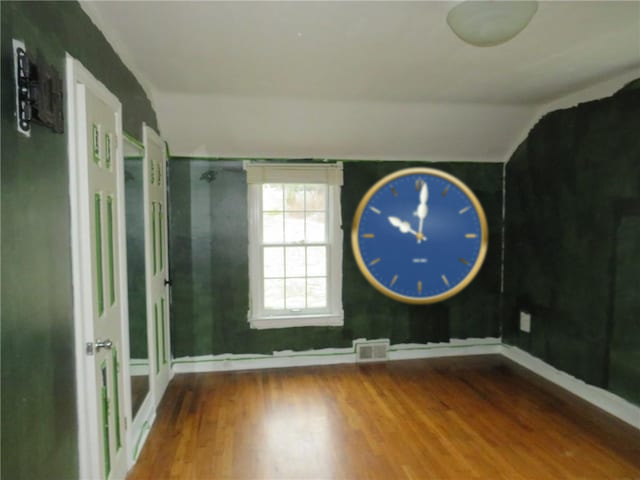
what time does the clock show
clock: 10:01
